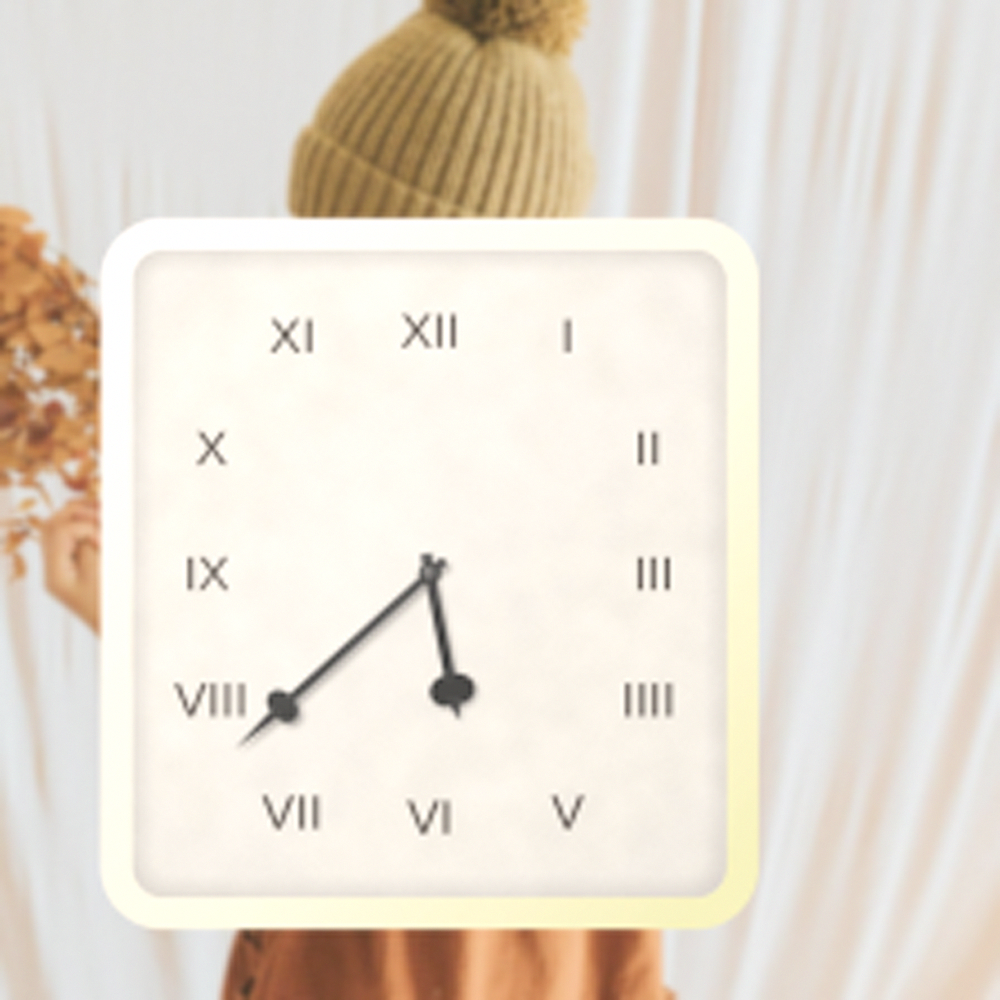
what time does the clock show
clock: 5:38
